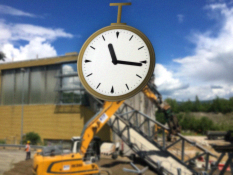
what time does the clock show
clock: 11:16
